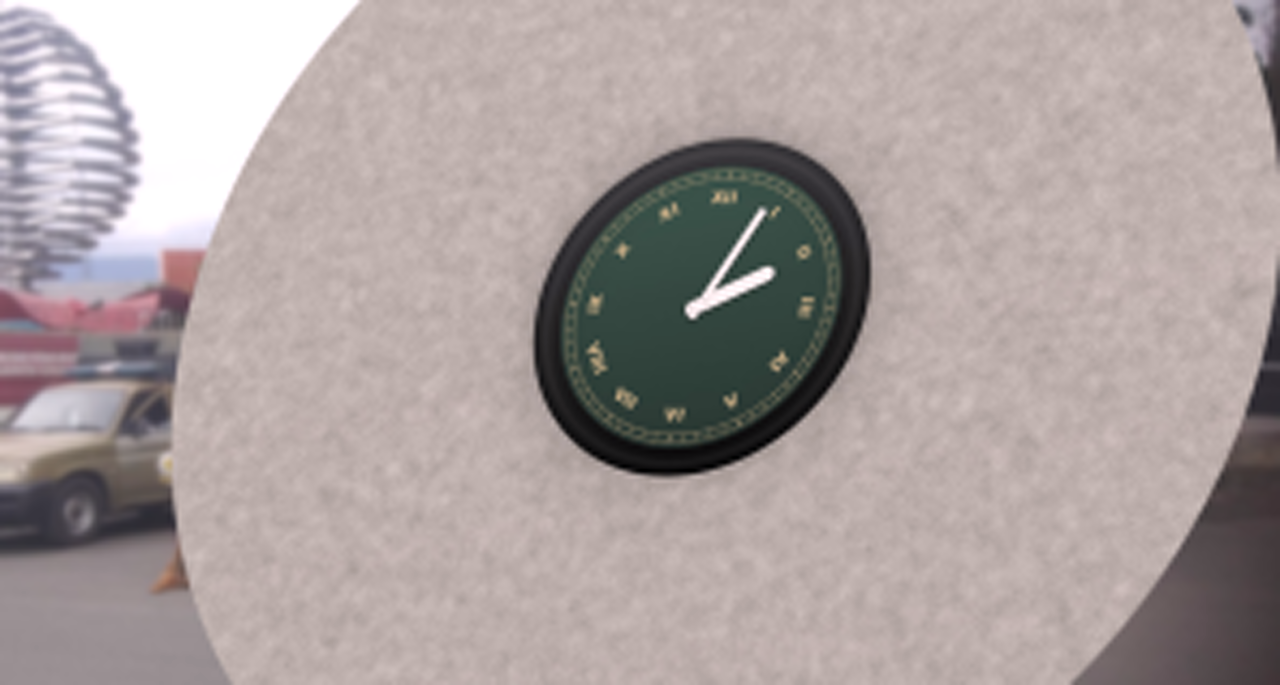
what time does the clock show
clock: 2:04
